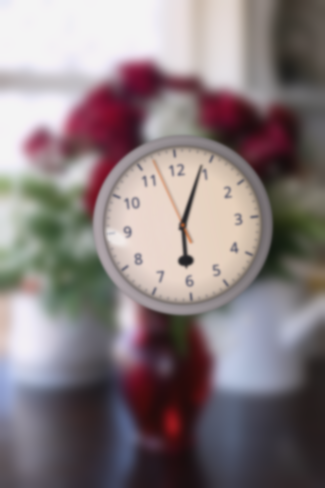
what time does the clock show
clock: 6:03:57
